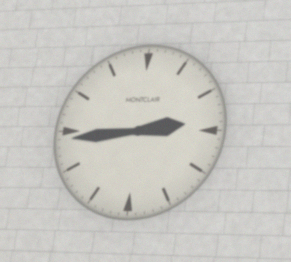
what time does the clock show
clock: 2:44
